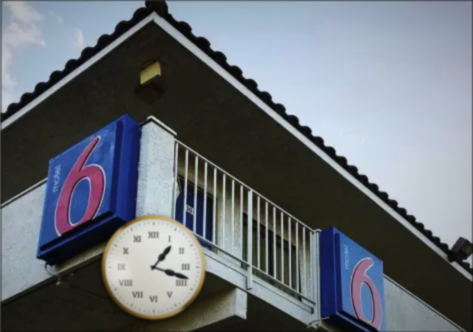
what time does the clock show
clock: 1:18
